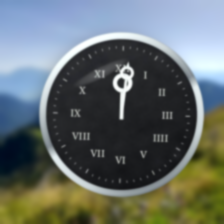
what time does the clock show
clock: 12:01
